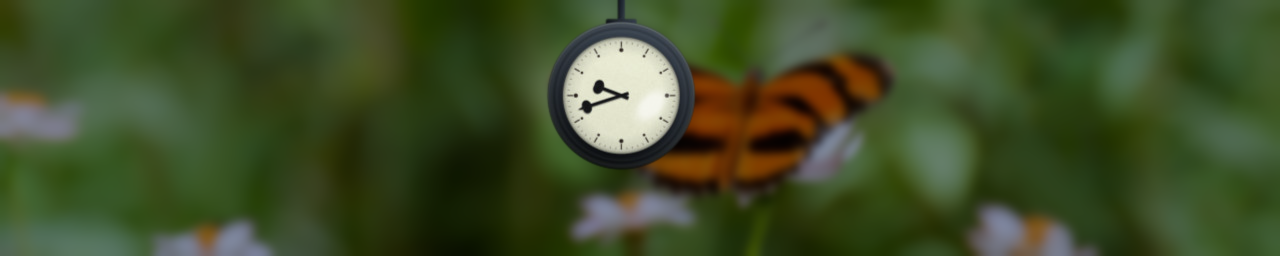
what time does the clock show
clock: 9:42
